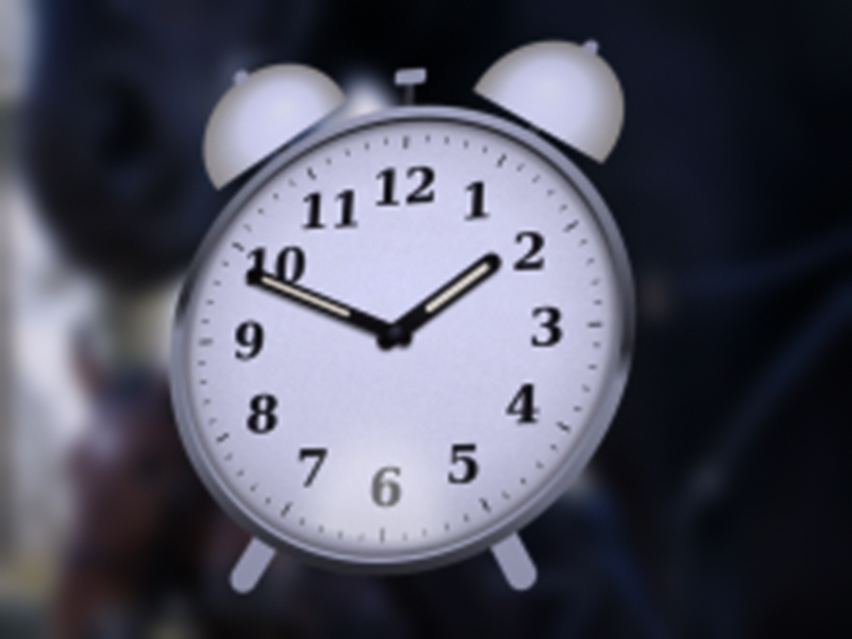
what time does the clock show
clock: 1:49
